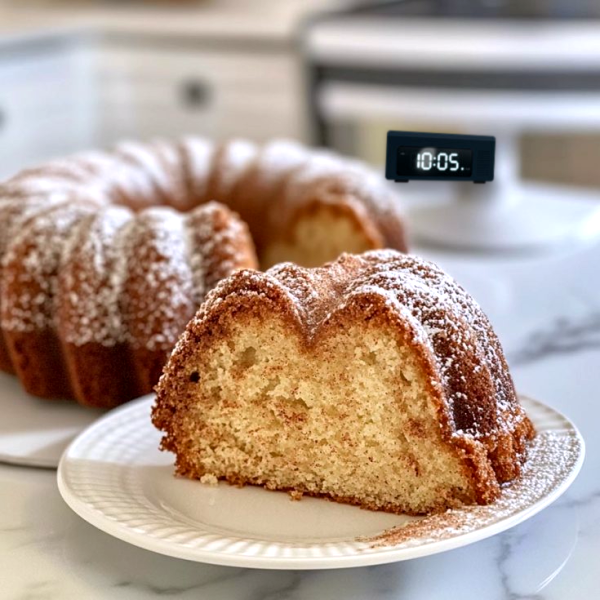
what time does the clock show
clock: 10:05
